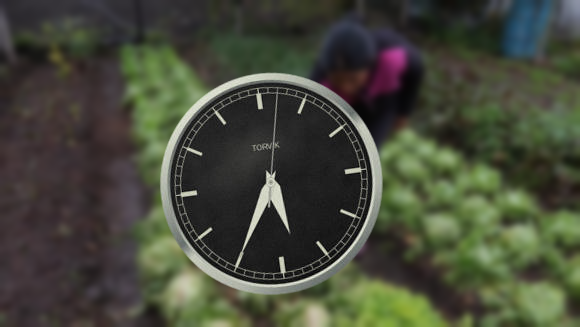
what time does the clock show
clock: 5:35:02
